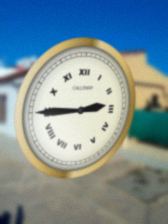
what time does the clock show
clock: 2:45
